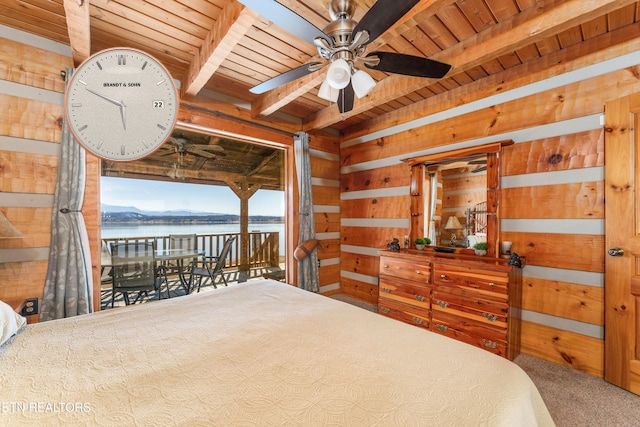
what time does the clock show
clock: 5:49
